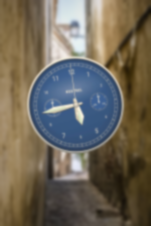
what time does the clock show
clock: 5:44
